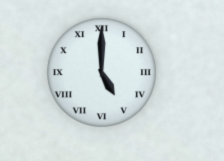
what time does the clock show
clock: 5:00
